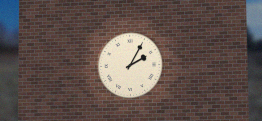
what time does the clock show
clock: 2:05
